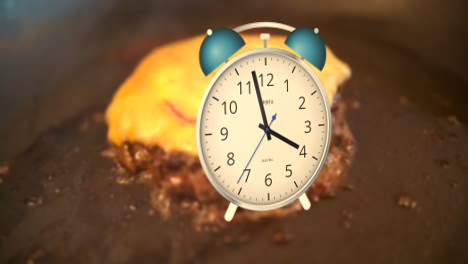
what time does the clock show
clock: 3:57:36
